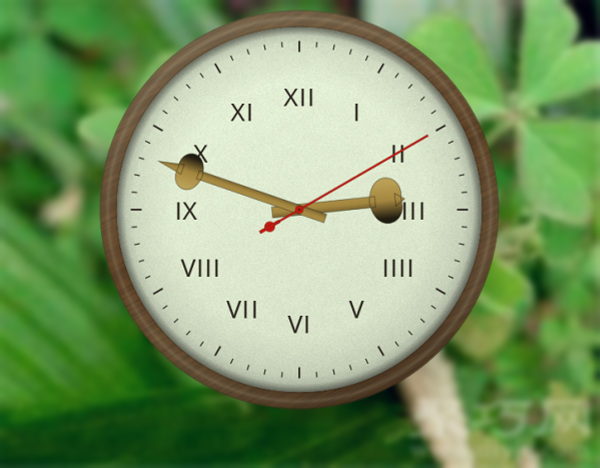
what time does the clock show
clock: 2:48:10
